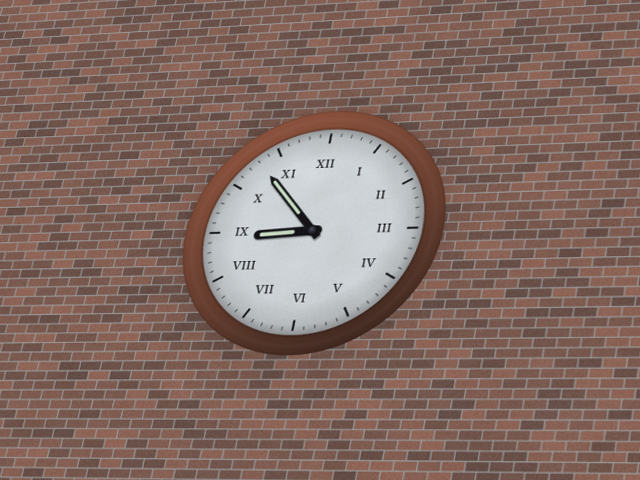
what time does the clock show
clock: 8:53
